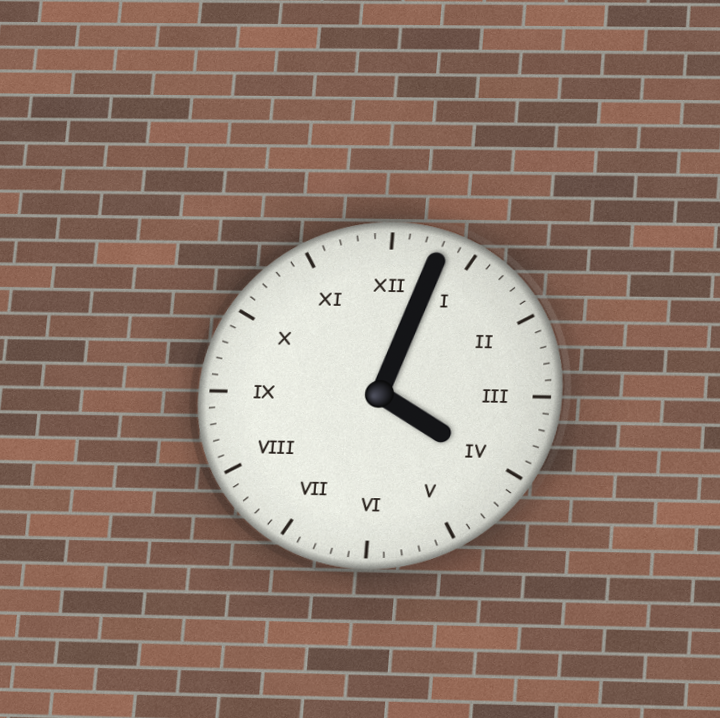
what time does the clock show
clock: 4:03
